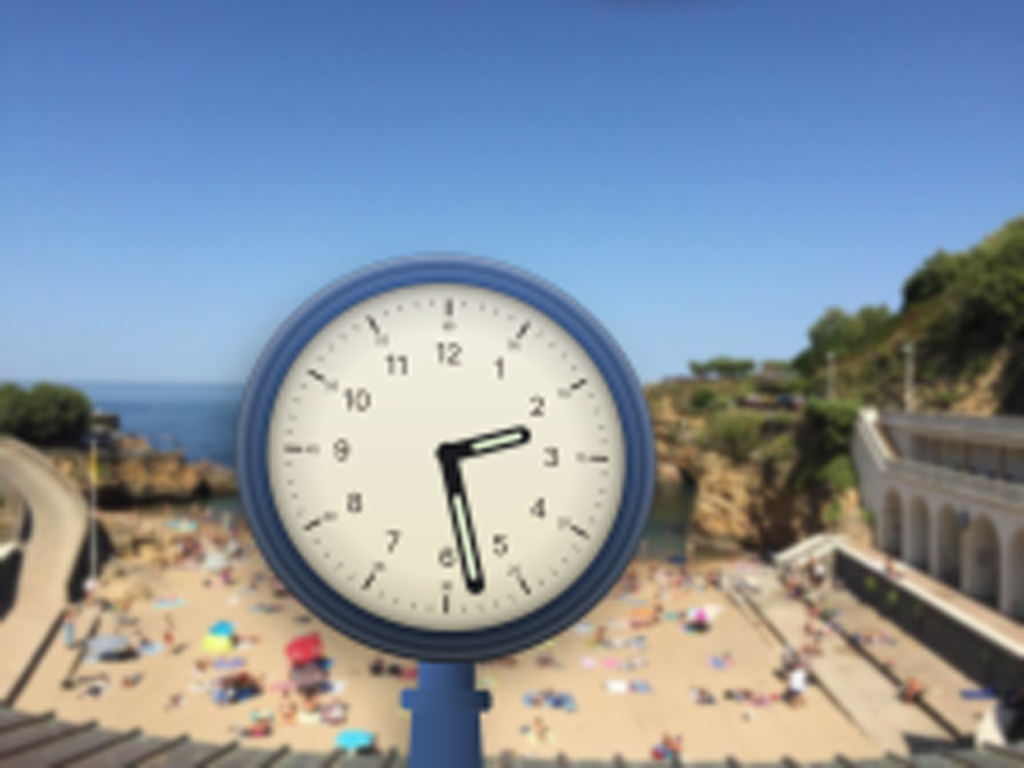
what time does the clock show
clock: 2:28
